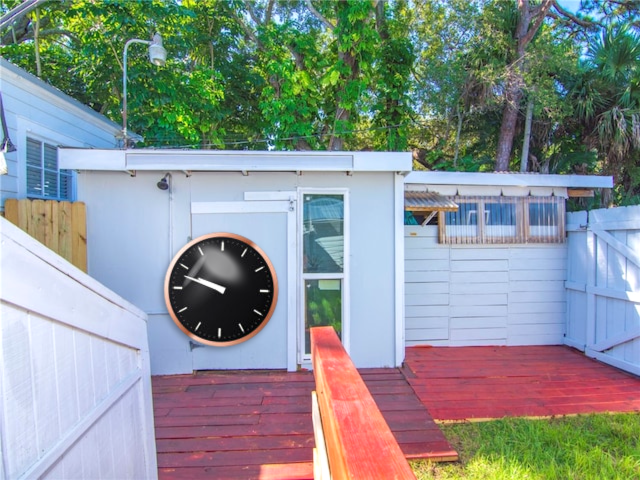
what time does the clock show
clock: 9:48
